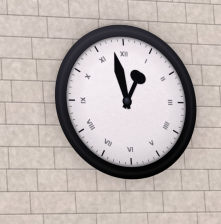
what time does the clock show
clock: 12:58
